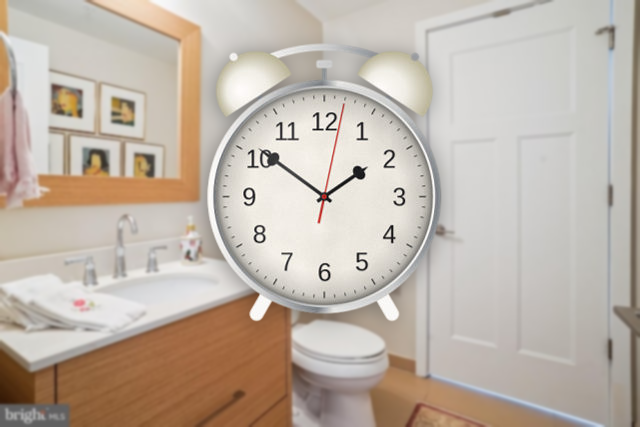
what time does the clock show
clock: 1:51:02
